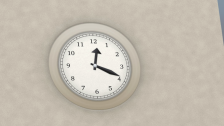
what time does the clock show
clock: 12:19
